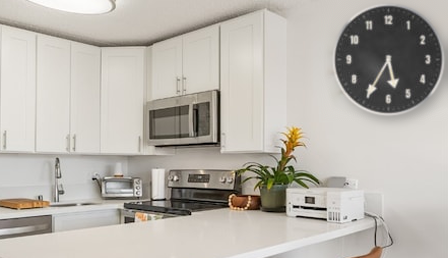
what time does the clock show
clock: 5:35
